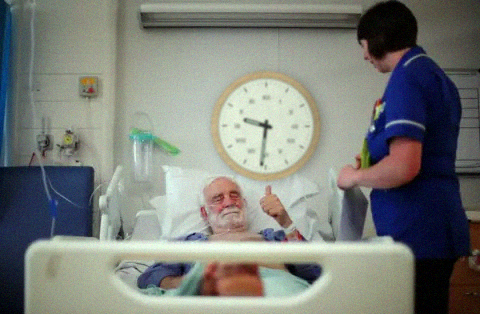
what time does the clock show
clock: 9:31
